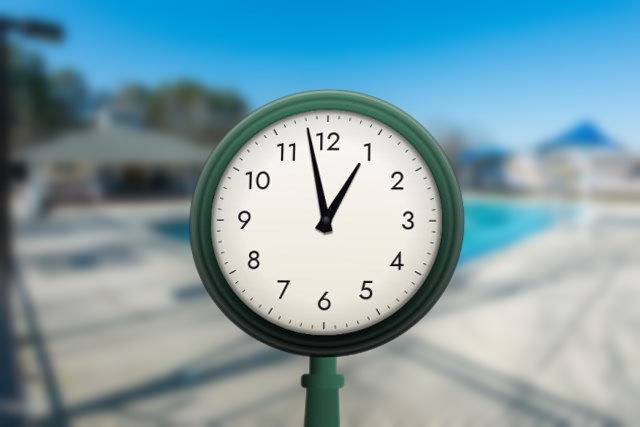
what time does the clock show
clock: 12:58
